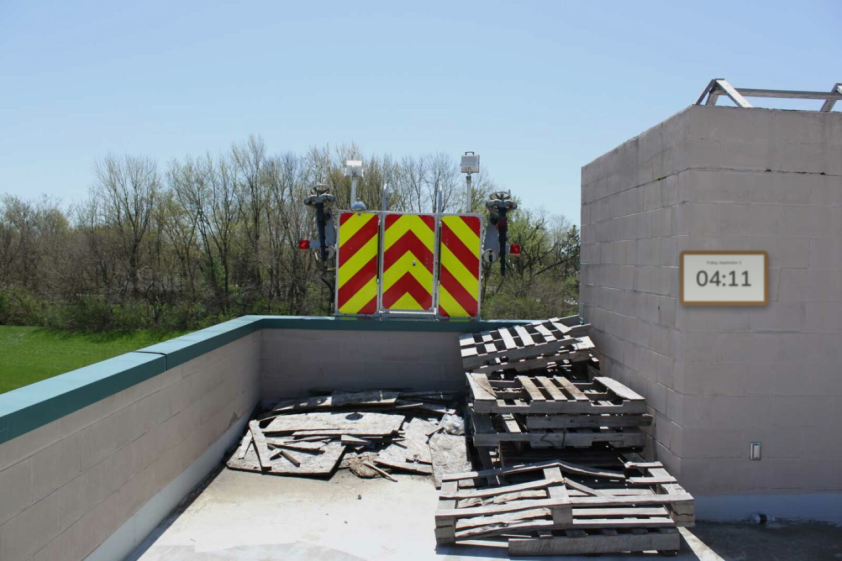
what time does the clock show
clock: 4:11
